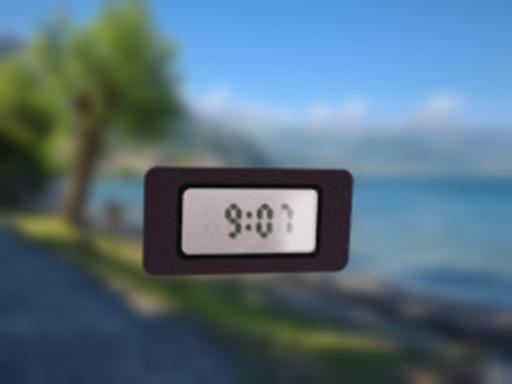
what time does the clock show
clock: 9:07
